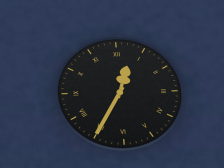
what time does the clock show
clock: 12:35
